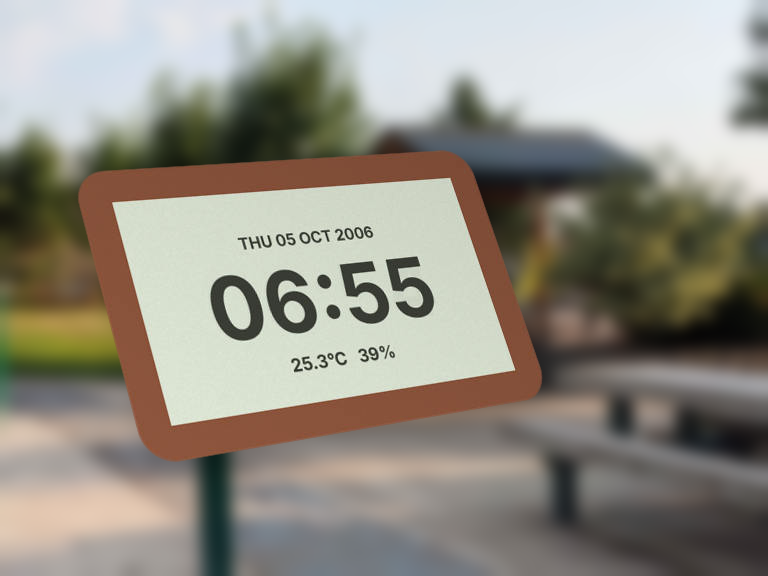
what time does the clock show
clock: 6:55
